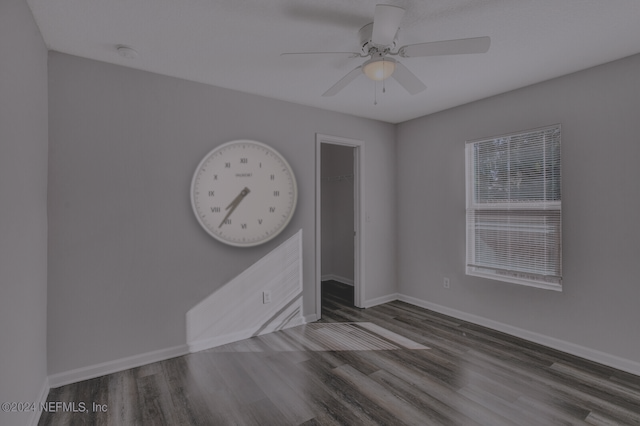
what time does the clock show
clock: 7:36
